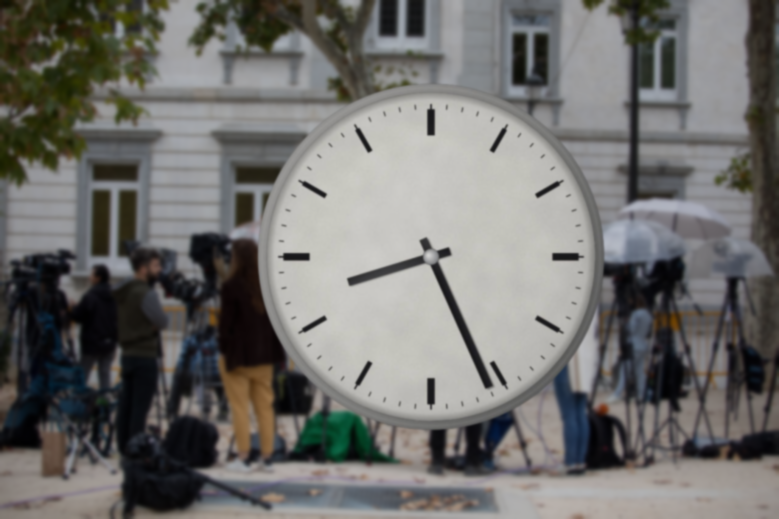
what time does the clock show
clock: 8:26
